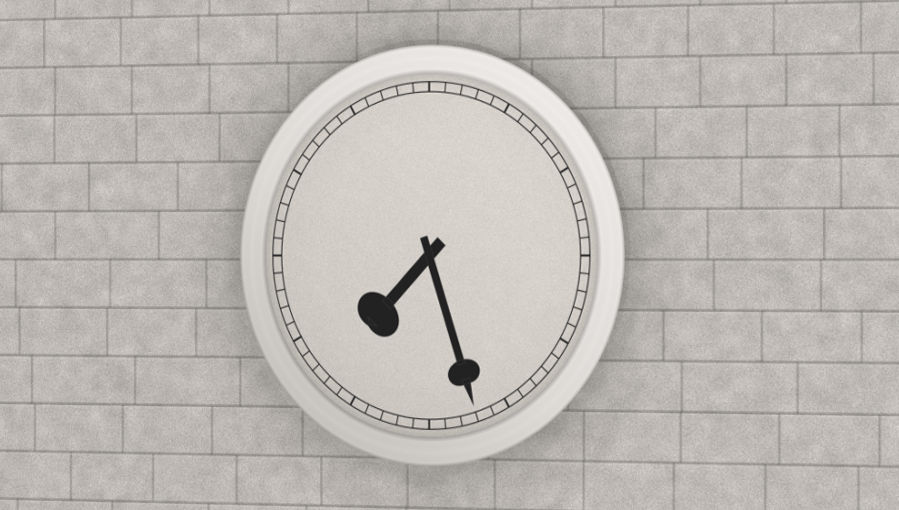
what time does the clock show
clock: 7:27
